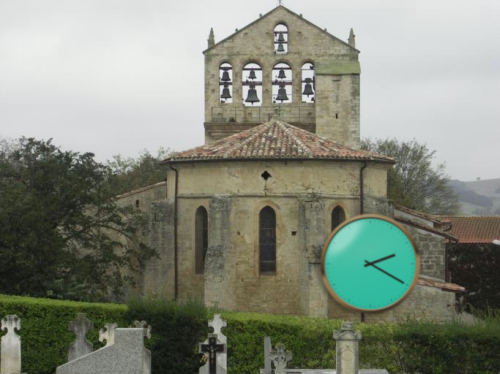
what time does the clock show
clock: 2:20
